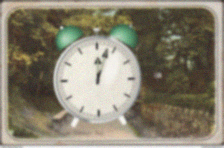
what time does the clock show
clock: 12:03
